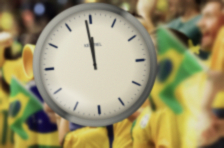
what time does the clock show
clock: 11:59
